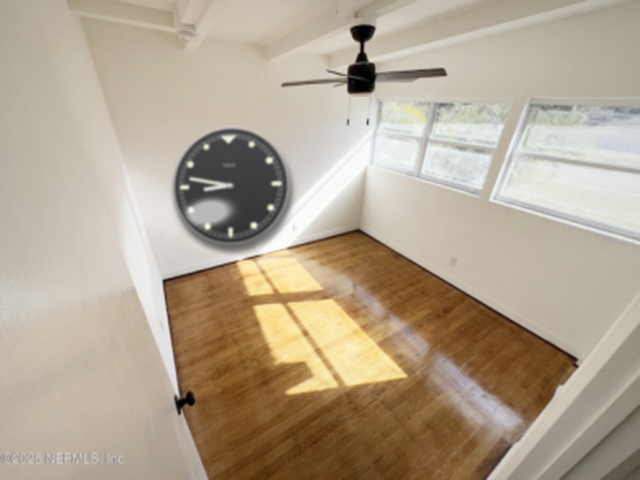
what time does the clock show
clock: 8:47
